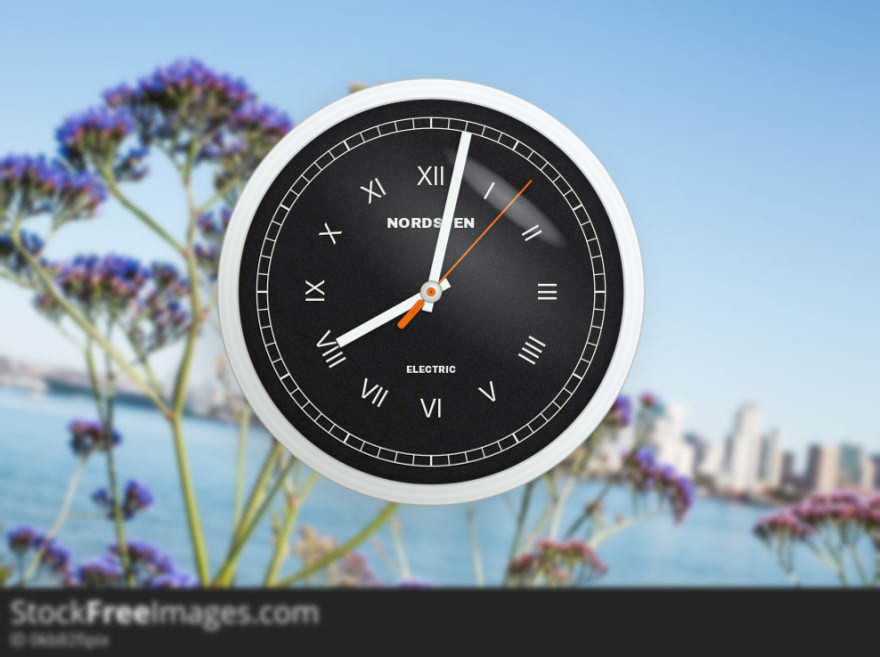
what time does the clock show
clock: 8:02:07
